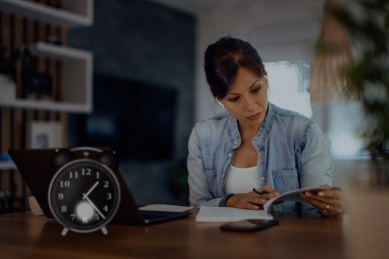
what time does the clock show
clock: 1:23
